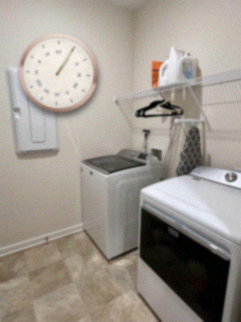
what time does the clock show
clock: 1:05
